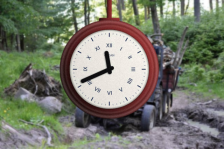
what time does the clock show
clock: 11:41
